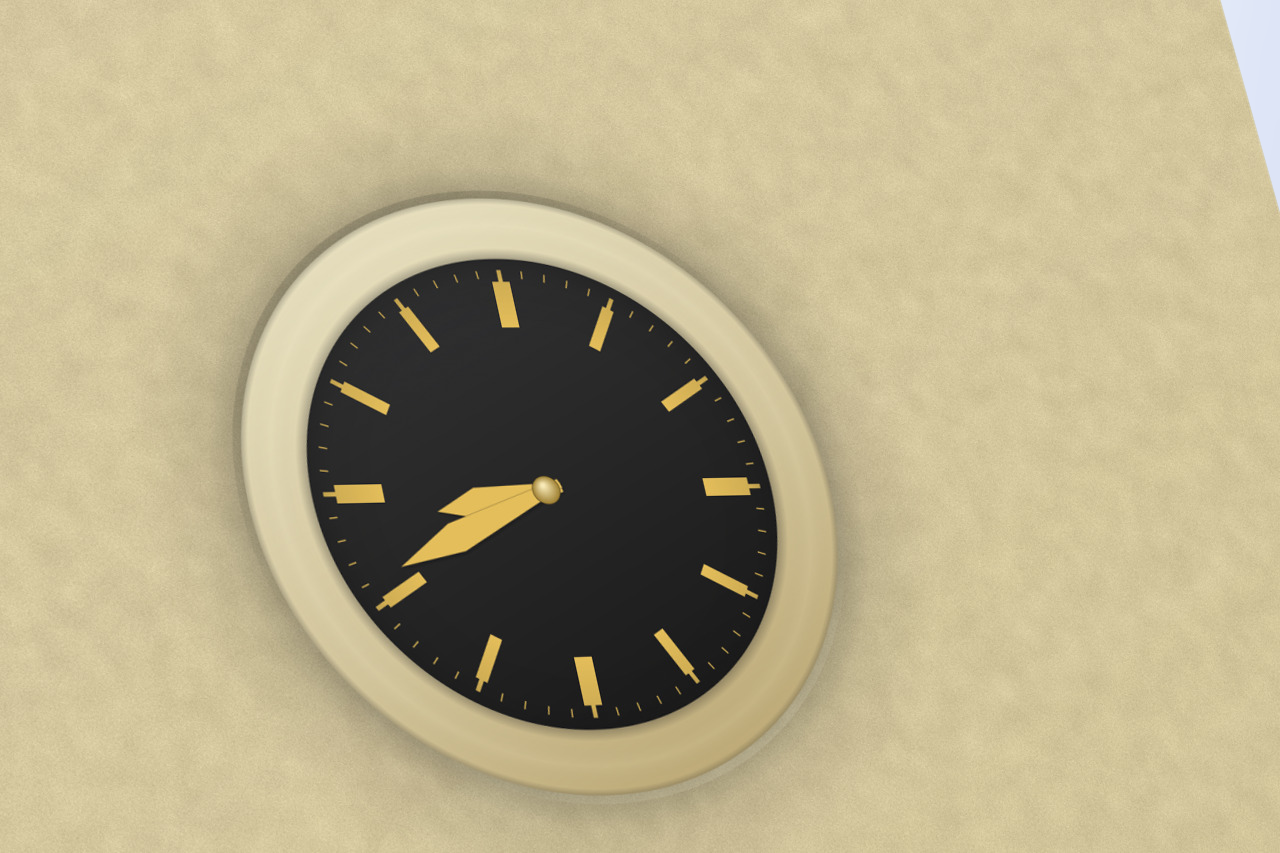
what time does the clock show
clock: 8:41
